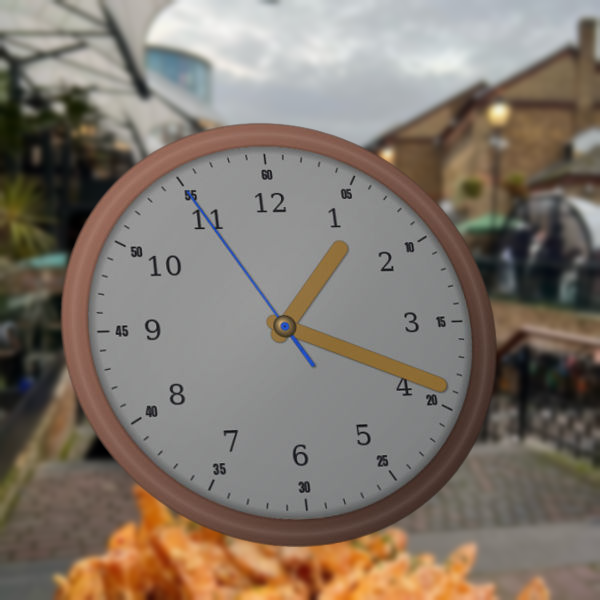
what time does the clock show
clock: 1:18:55
